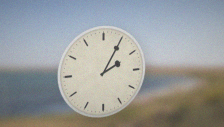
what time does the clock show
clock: 2:05
